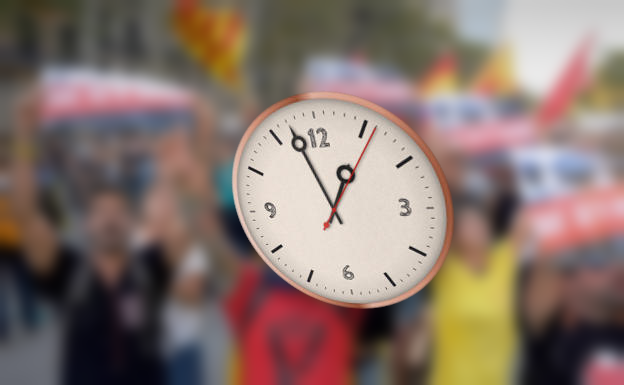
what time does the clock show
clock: 12:57:06
